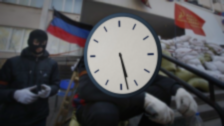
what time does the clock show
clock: 5:28
